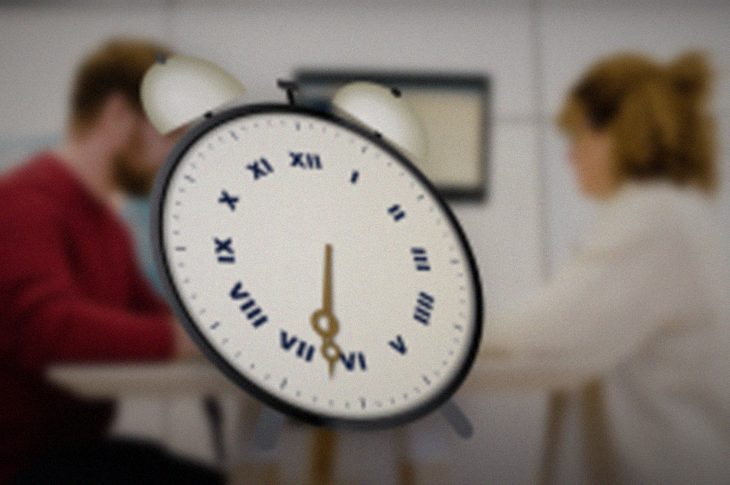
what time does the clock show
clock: 6:32
